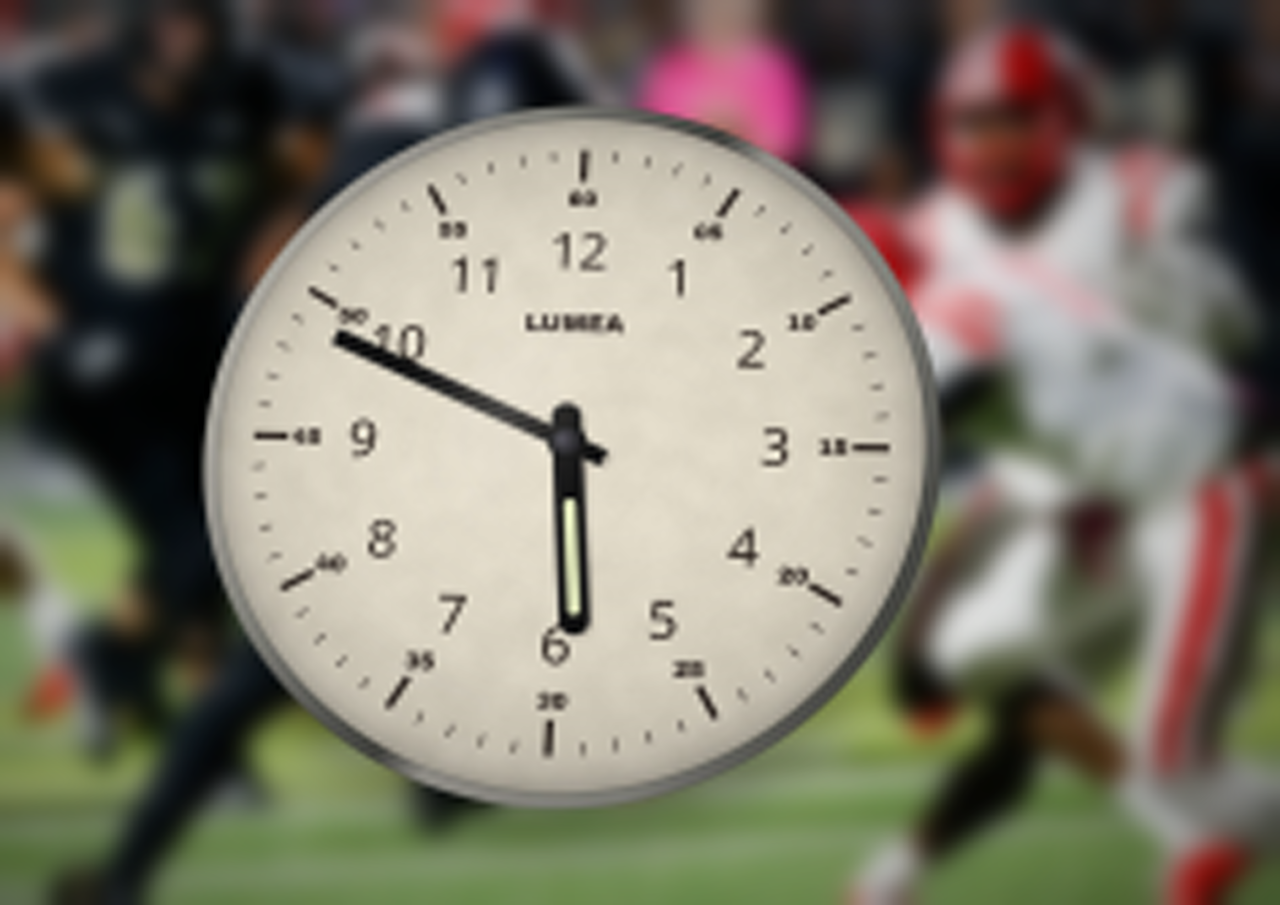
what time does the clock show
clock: 5:49
